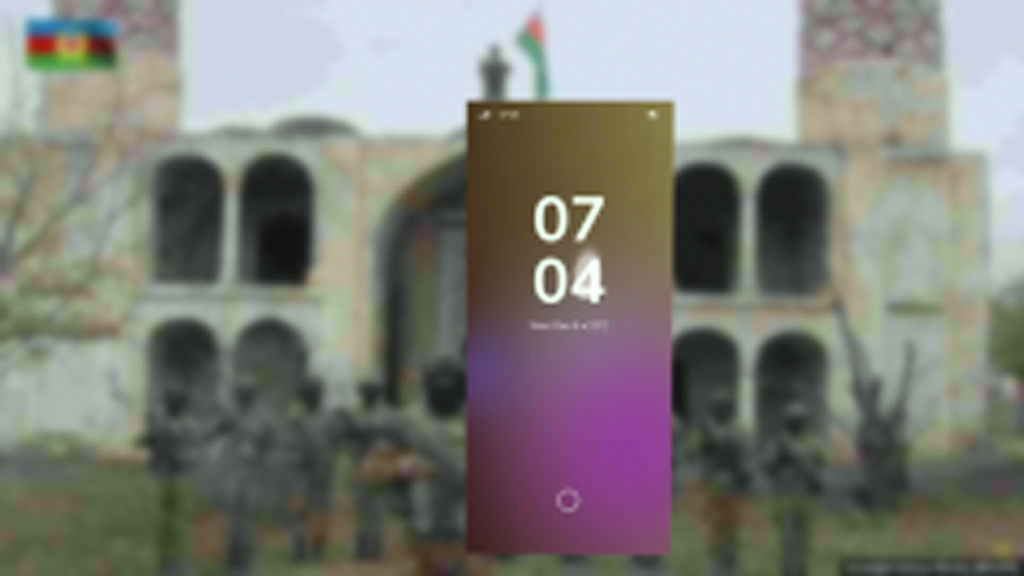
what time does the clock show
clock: 7:04
